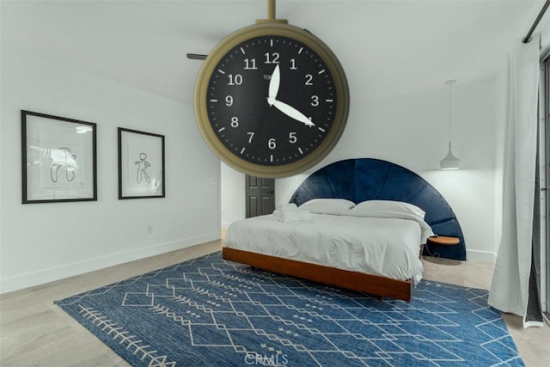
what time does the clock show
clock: 12:20
